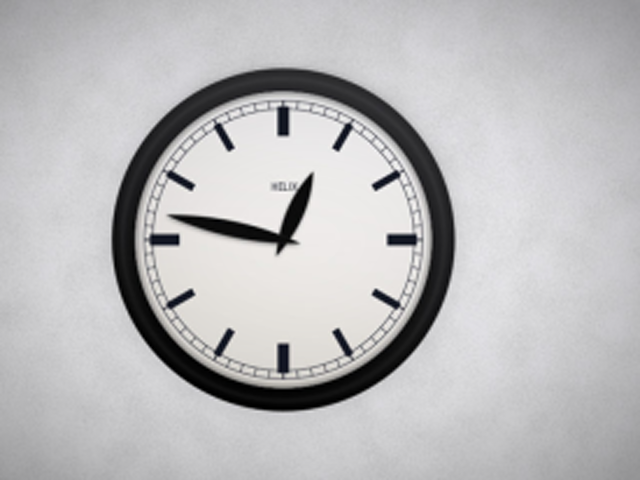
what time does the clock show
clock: 12:47
